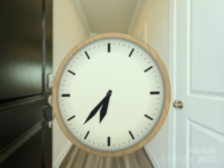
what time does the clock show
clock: 6:37
